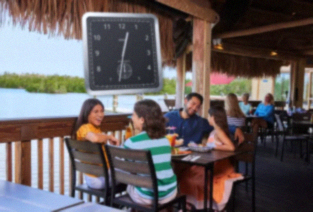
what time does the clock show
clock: 12:32
